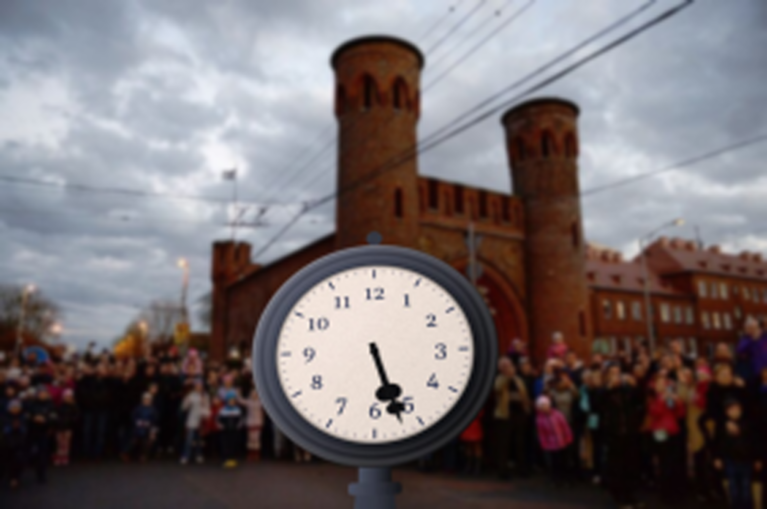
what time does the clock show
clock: 5:27
